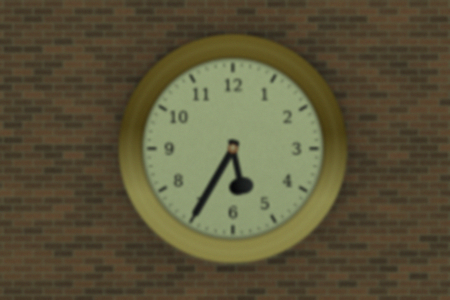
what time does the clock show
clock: 5:35
